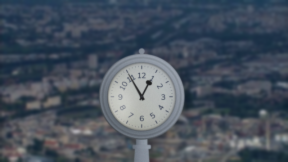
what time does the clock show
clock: 12:55
